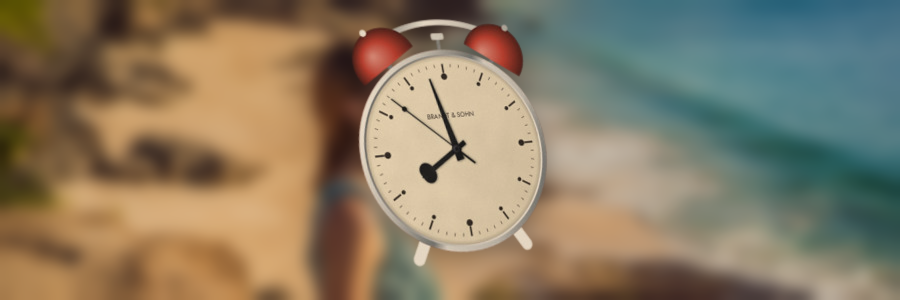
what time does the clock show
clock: 7:57:52
